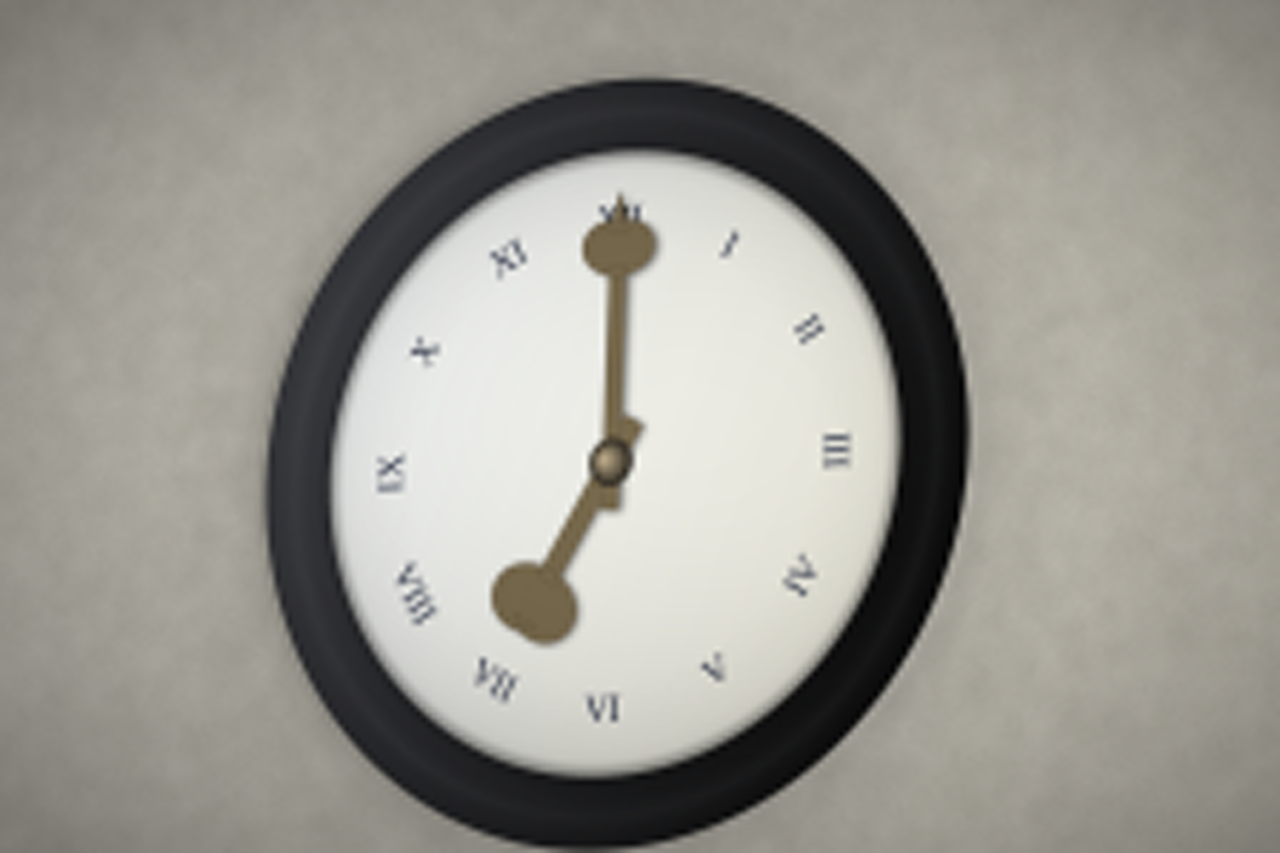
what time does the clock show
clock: 7:00
